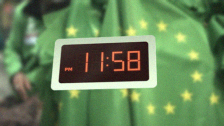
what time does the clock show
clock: 11:58
